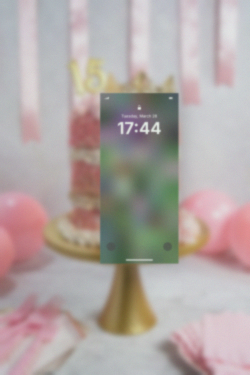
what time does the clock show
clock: 17:44
